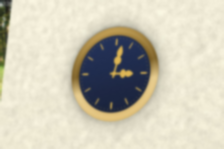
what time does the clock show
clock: 3:02
